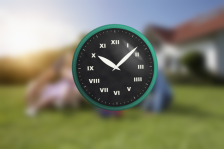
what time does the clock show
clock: 10:08
